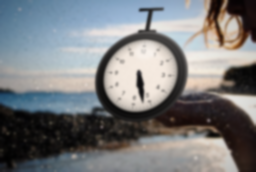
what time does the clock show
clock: 5:27
